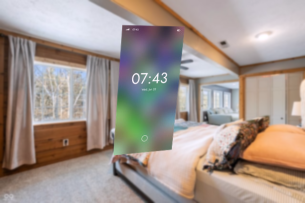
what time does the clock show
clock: 7:43
